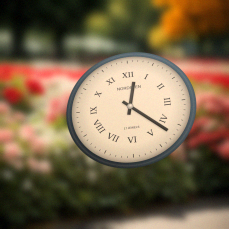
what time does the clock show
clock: 12:22
